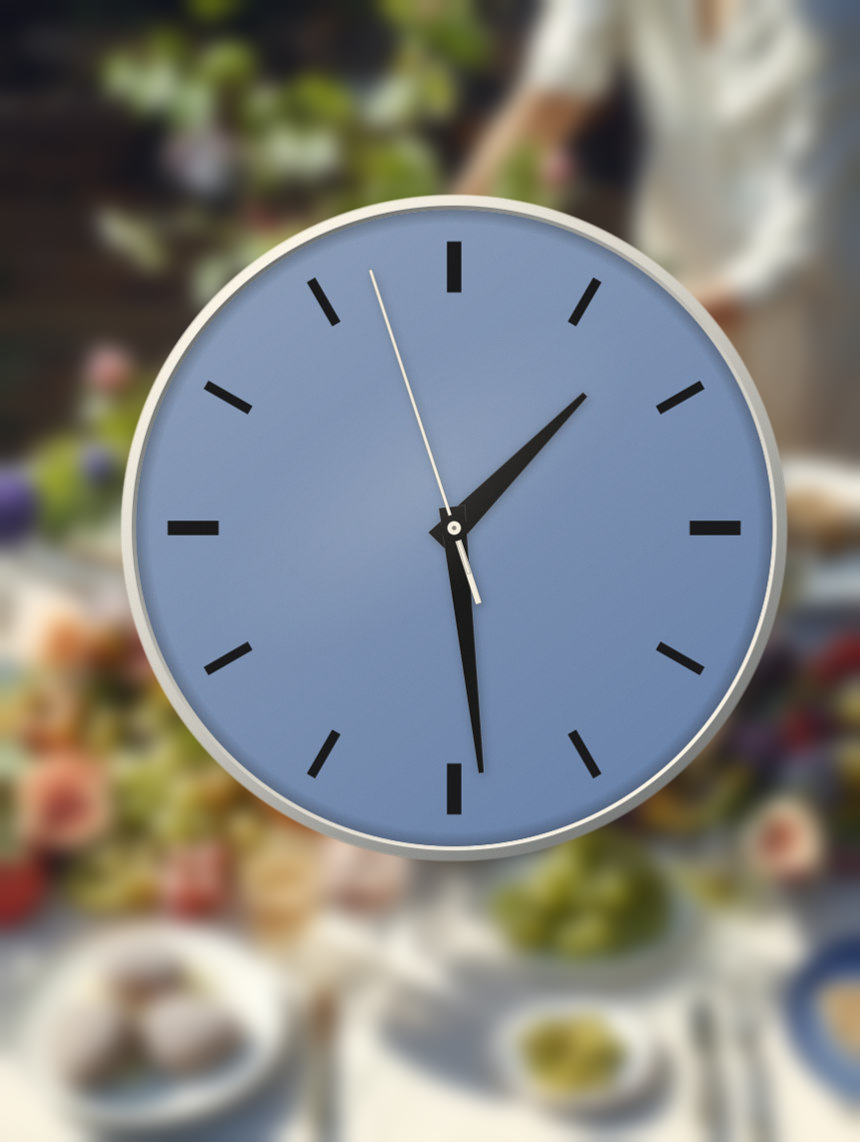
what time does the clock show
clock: 1:28:57
